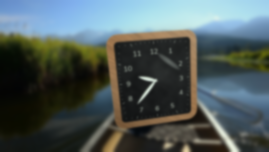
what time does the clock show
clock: 9:37
